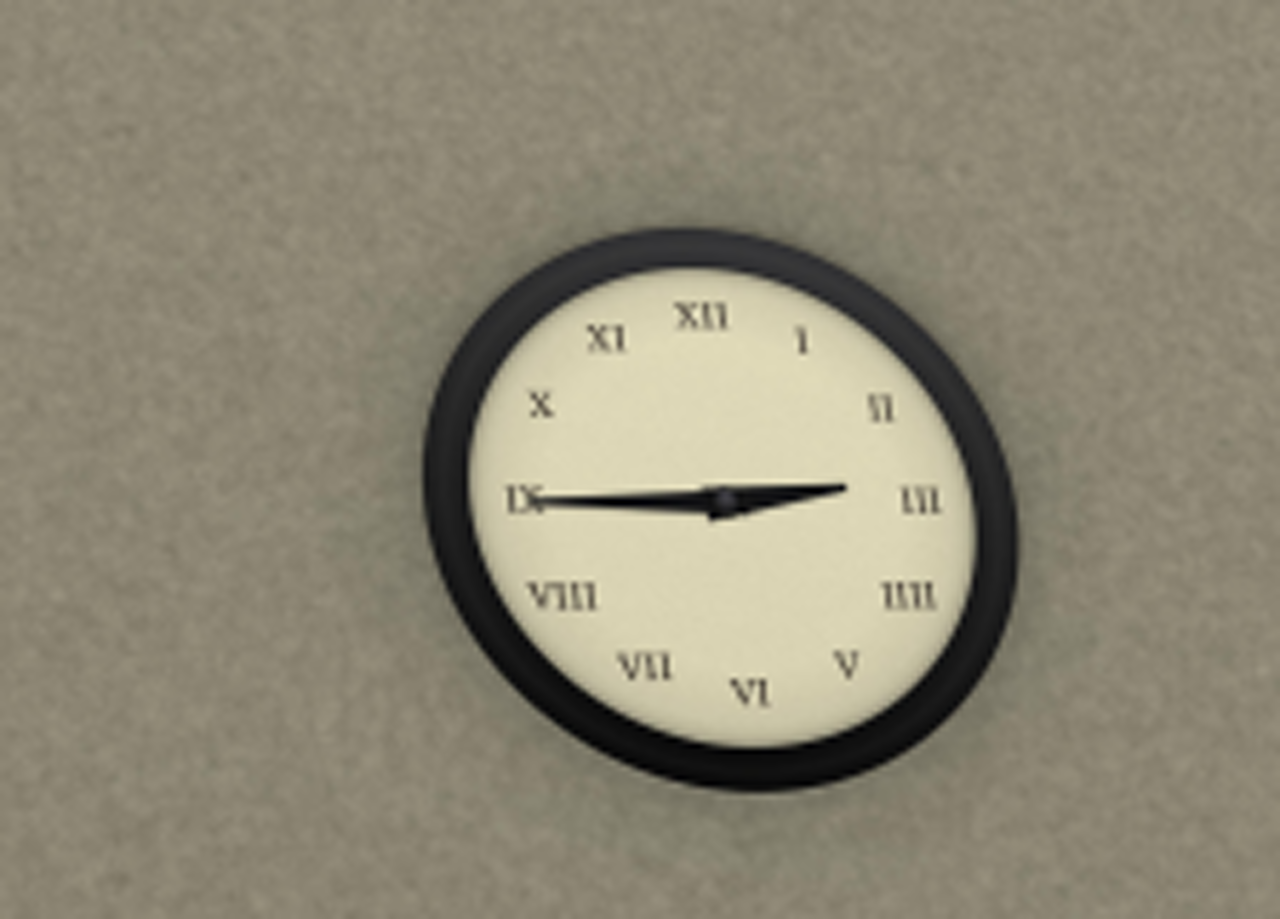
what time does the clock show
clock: 2:45
